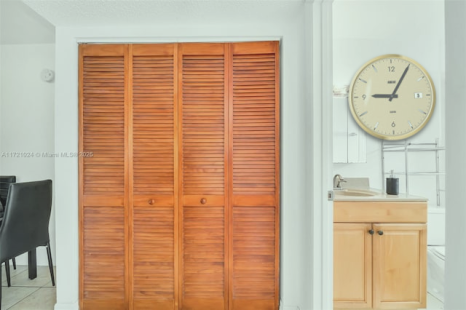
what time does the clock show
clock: 9:05
